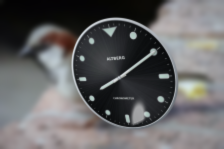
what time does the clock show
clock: 8:10
